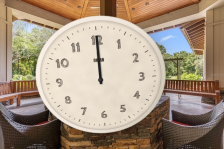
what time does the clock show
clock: 12:00
